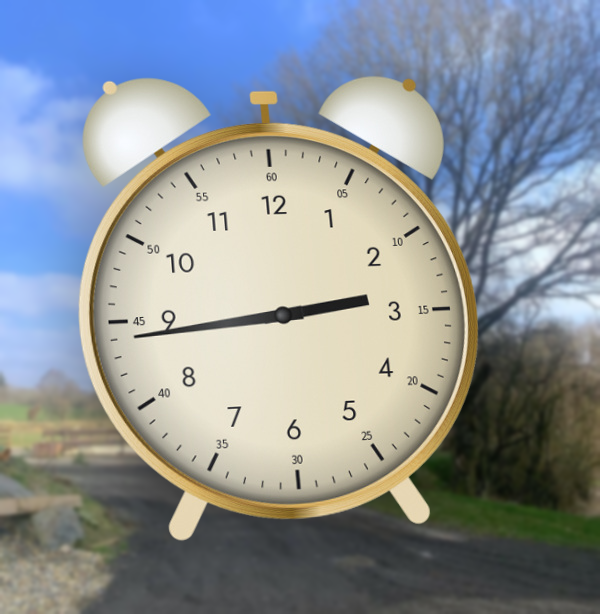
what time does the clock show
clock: 2:44
